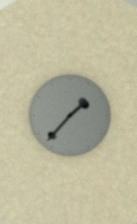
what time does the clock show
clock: 1:37
